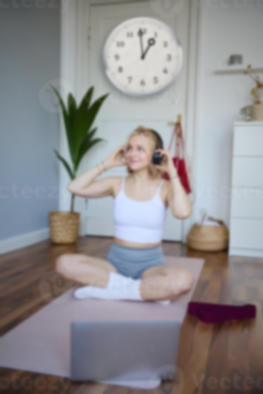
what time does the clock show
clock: 12:59
